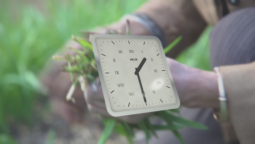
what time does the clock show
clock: 1:30
